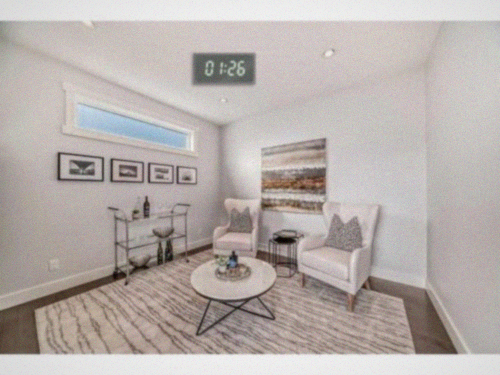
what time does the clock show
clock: 1:26
